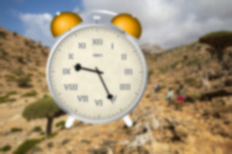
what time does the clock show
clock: 9:26
